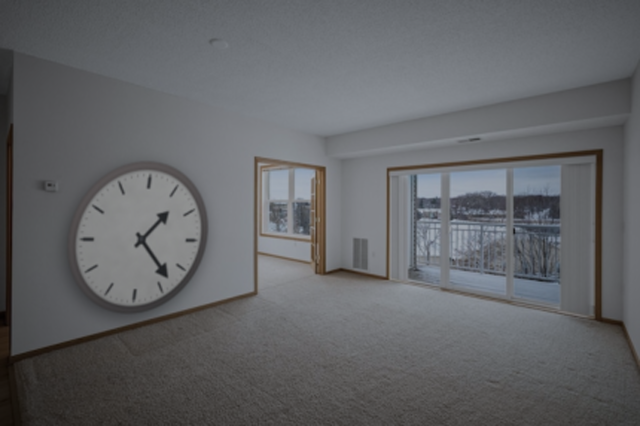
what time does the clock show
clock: 1:23
